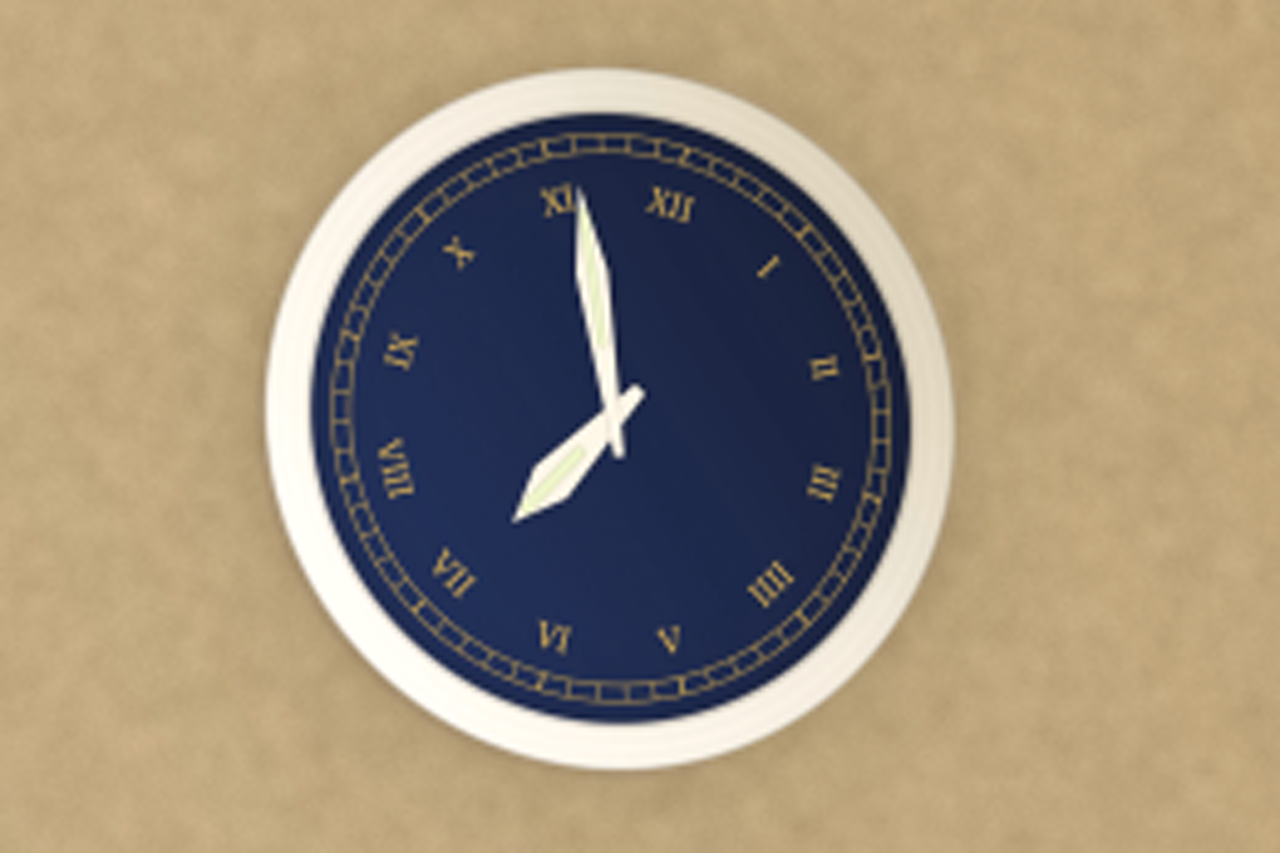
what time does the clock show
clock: 6:56
